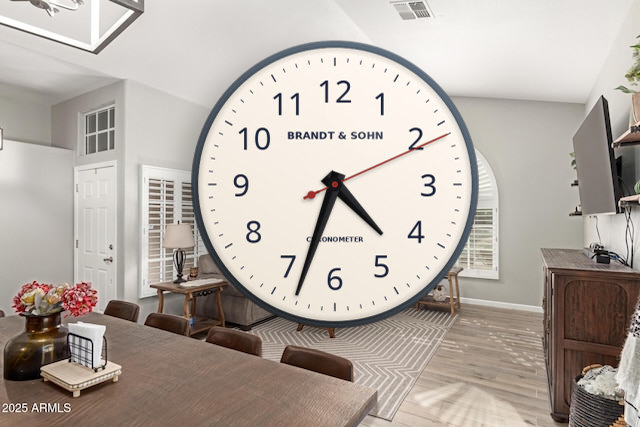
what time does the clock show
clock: 4:33:11
